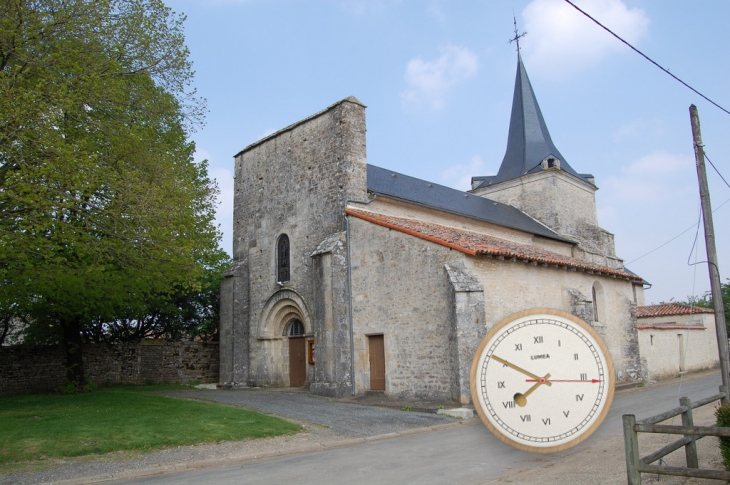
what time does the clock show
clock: 7:50:16
